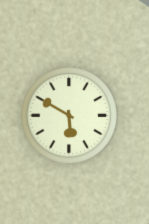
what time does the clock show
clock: 5:50
